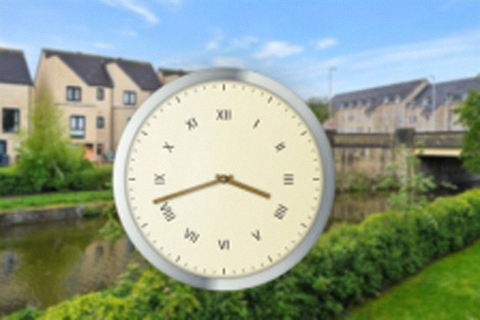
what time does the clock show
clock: 3:42
